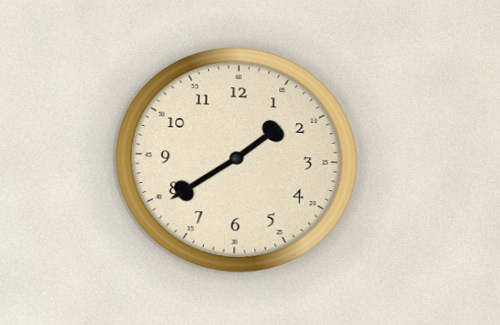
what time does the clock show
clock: 1:39
